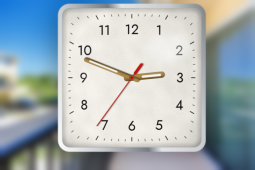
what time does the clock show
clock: 2:48:36
